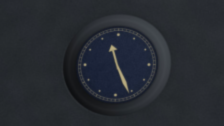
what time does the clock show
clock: 11:26
